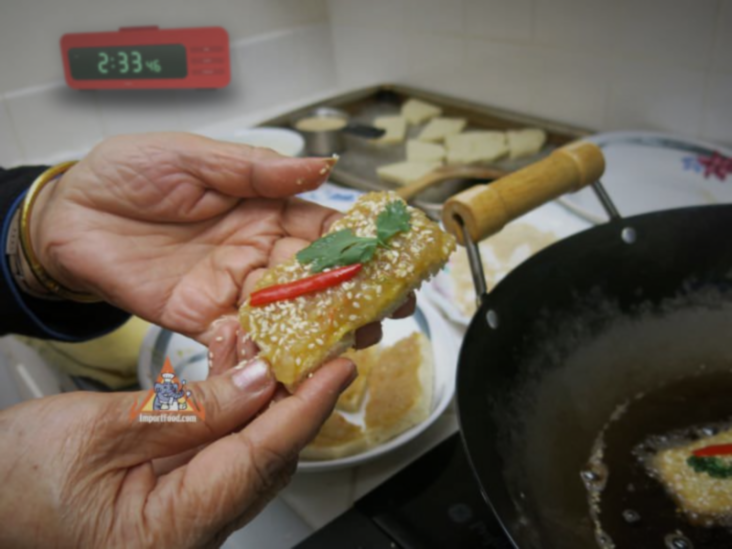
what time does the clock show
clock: 2:33
